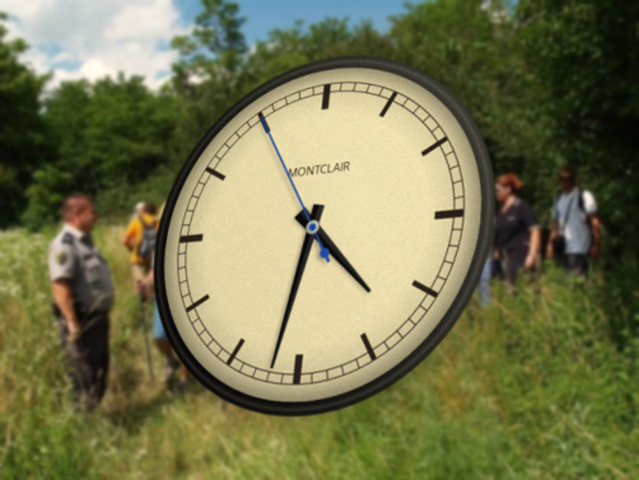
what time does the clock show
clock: 4:31:55
